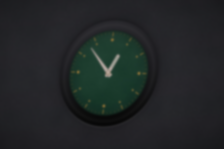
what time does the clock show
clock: 12:53
